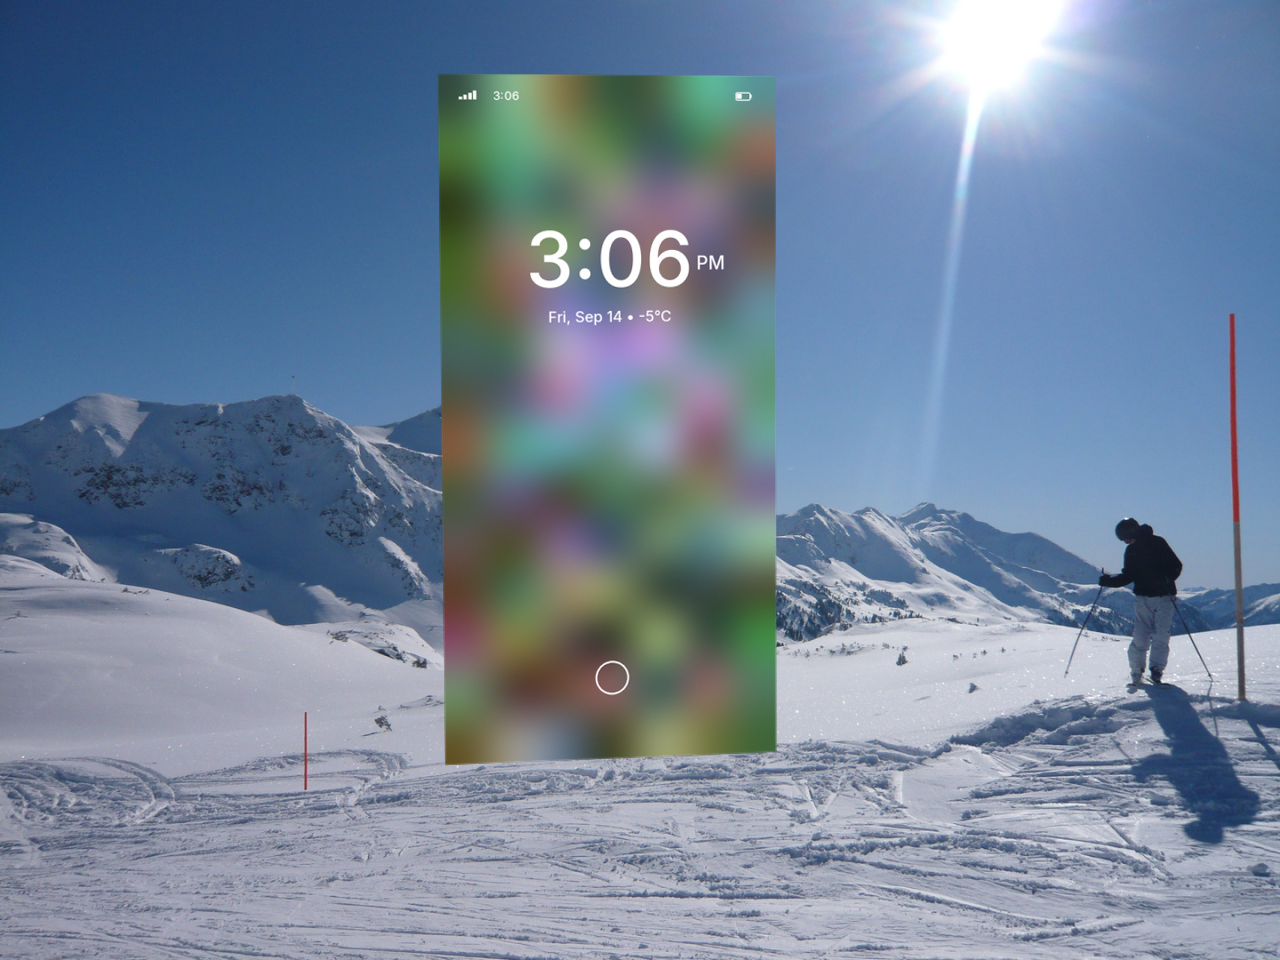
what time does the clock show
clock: 3:06
